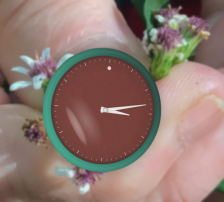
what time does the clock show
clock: 3:13
